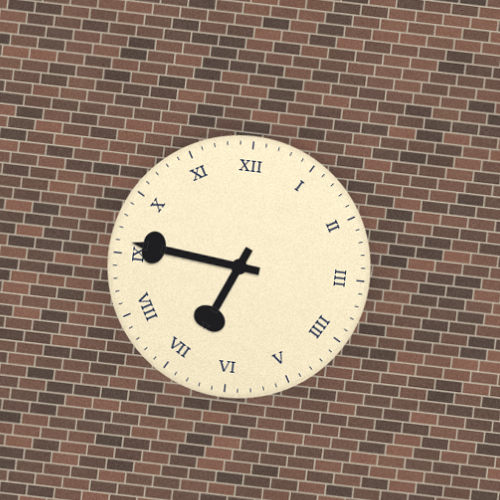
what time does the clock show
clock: 6:46
